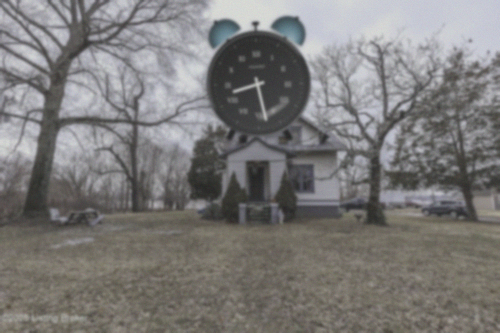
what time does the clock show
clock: 8:28
